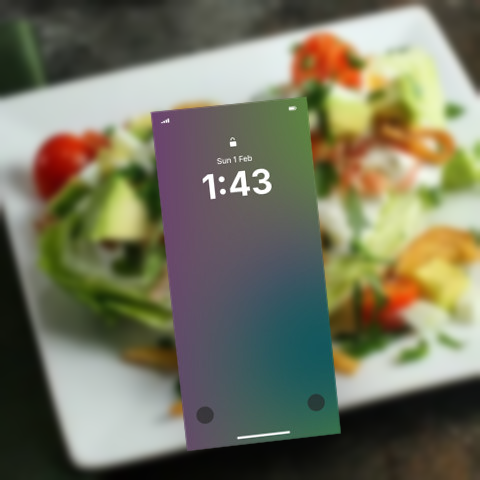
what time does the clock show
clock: 1:43
